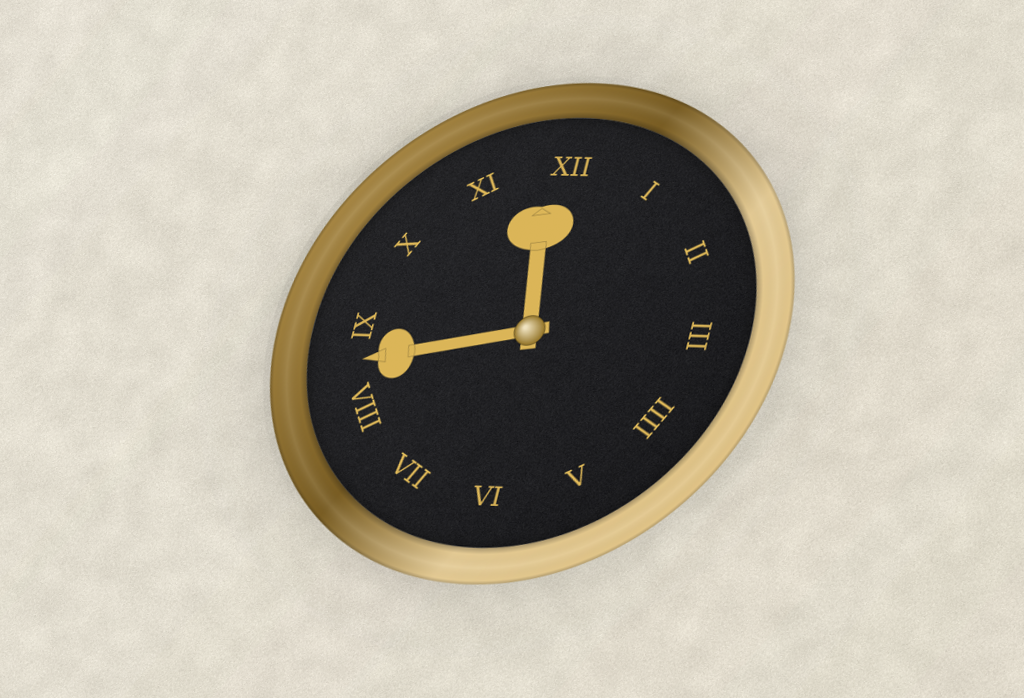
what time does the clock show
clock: 11:43
